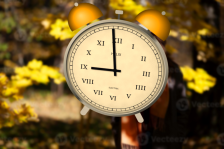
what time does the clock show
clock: 8:59
